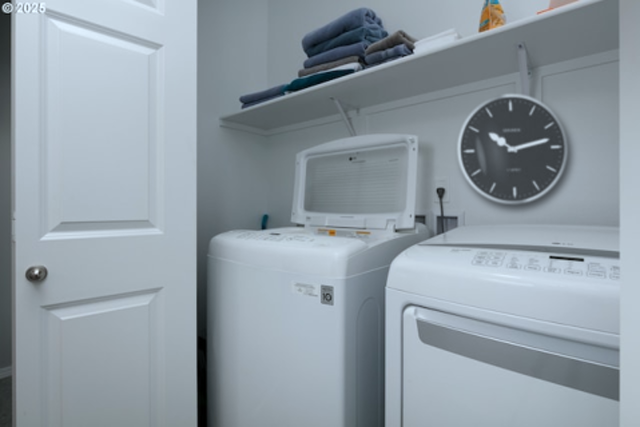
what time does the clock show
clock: 10:13
